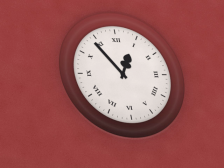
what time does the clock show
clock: 12:54
